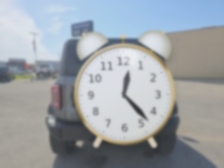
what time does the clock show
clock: 12:23
